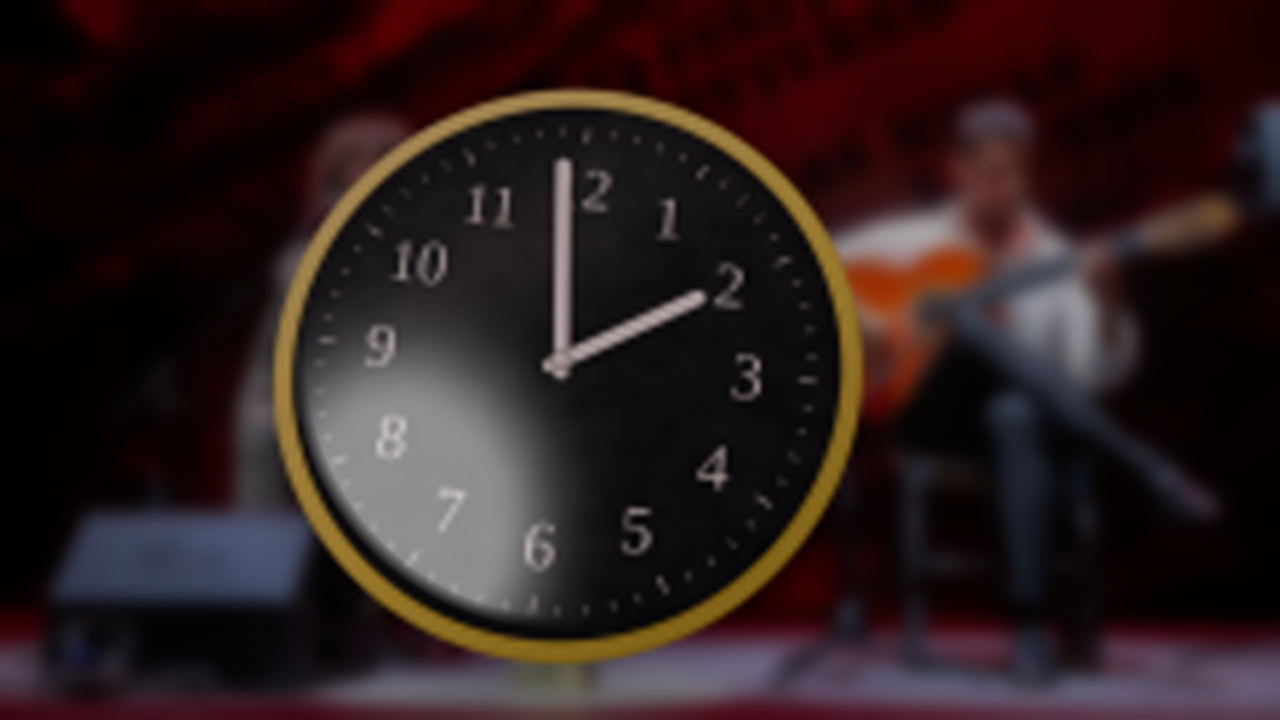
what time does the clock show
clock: 1:59
